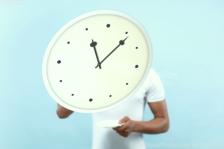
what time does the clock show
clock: 11:06
